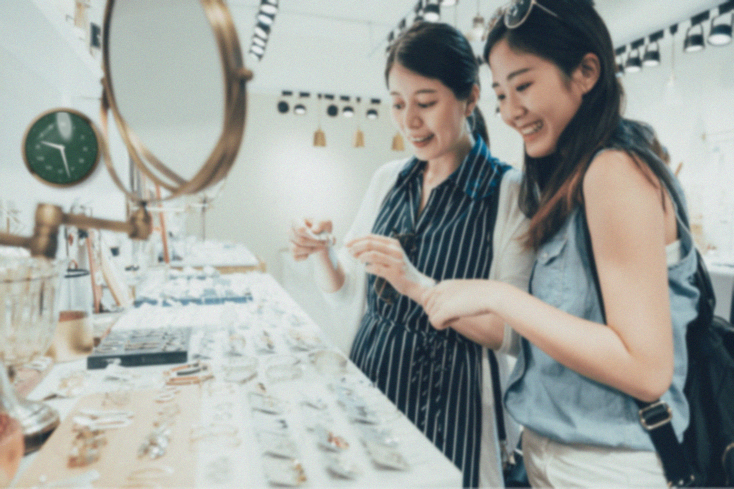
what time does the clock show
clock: 9:27
